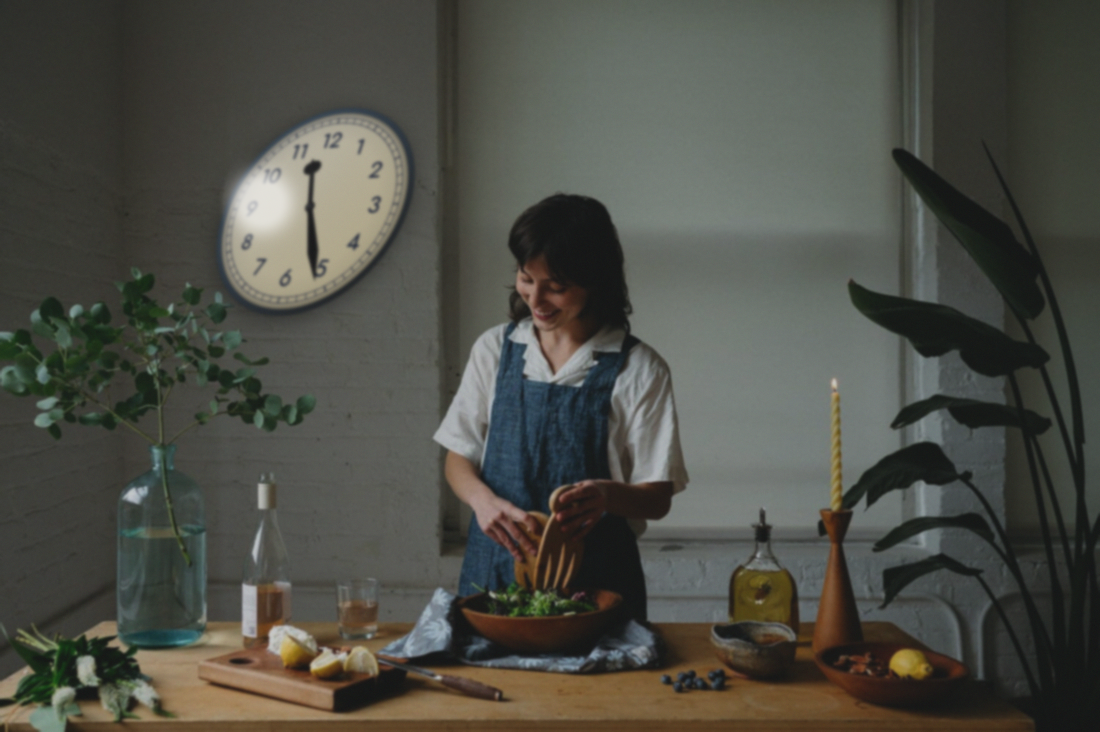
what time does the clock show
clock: 11:26
